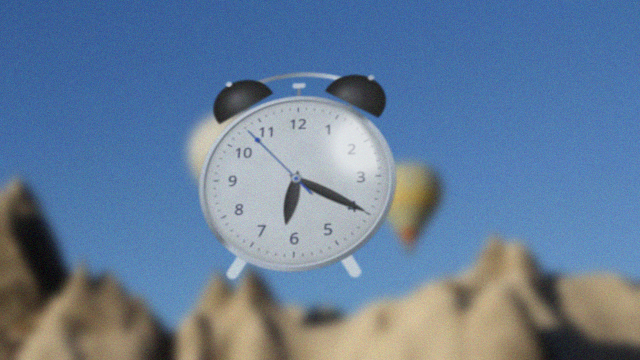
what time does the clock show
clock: 6:19:53
